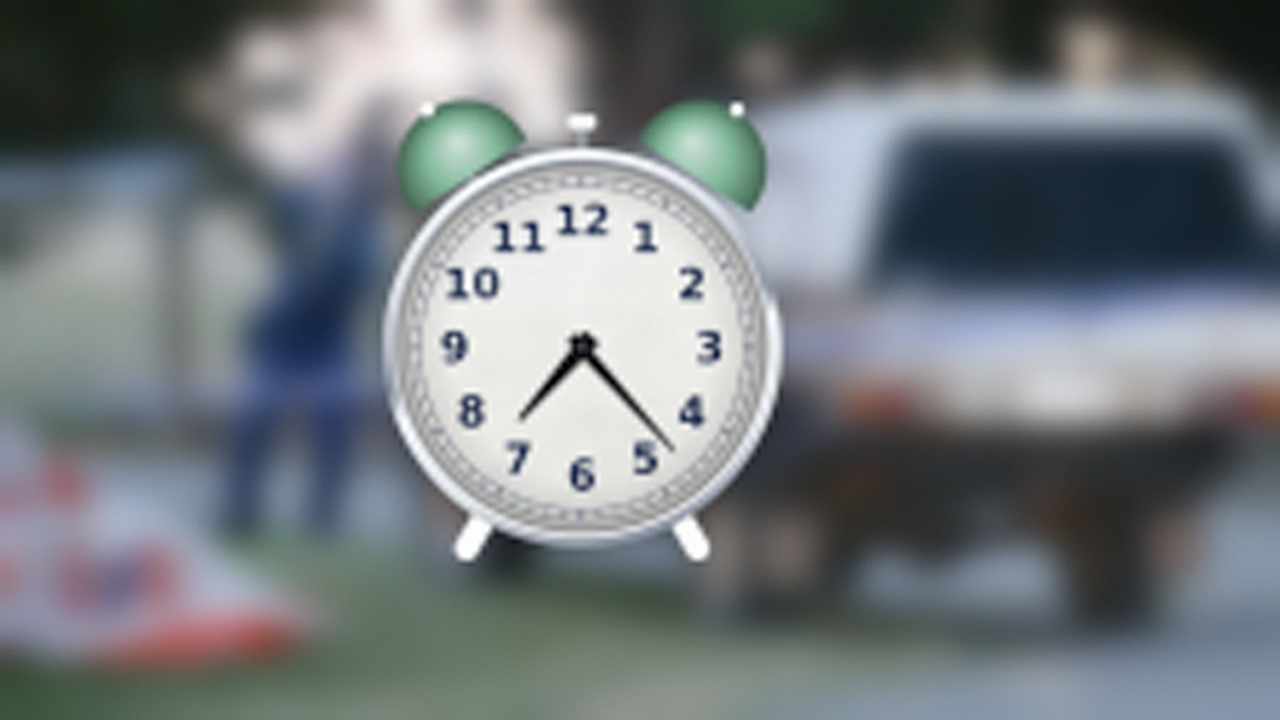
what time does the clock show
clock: 7:23
